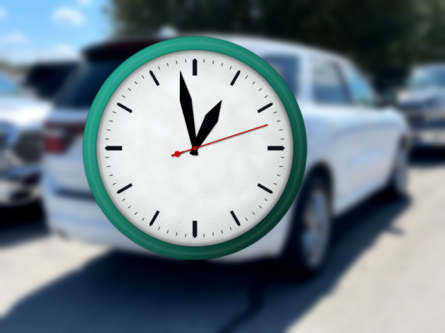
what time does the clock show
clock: 12:58:12
